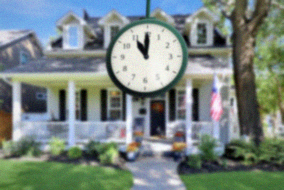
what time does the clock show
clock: 11:00
